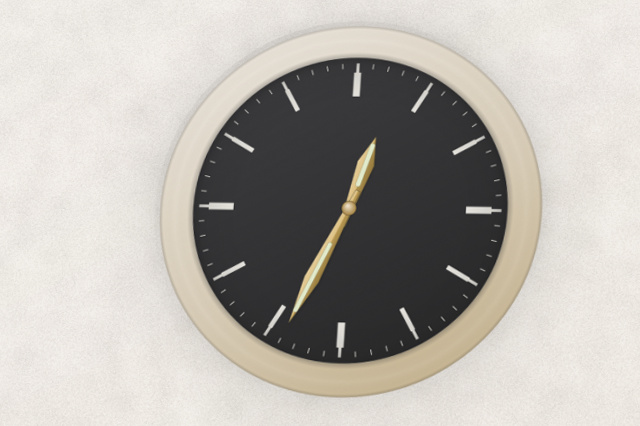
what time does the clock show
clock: 12:34
